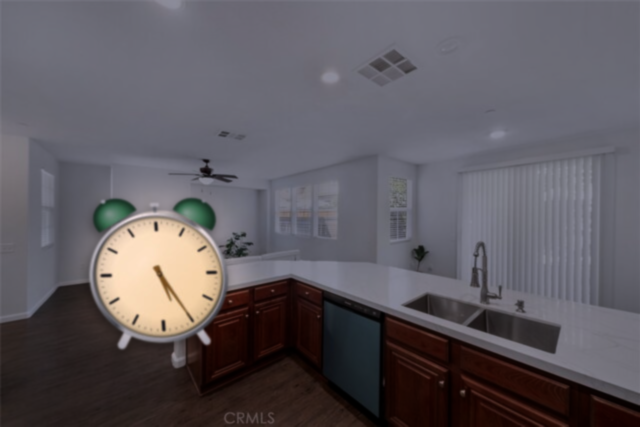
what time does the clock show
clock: 5:25
